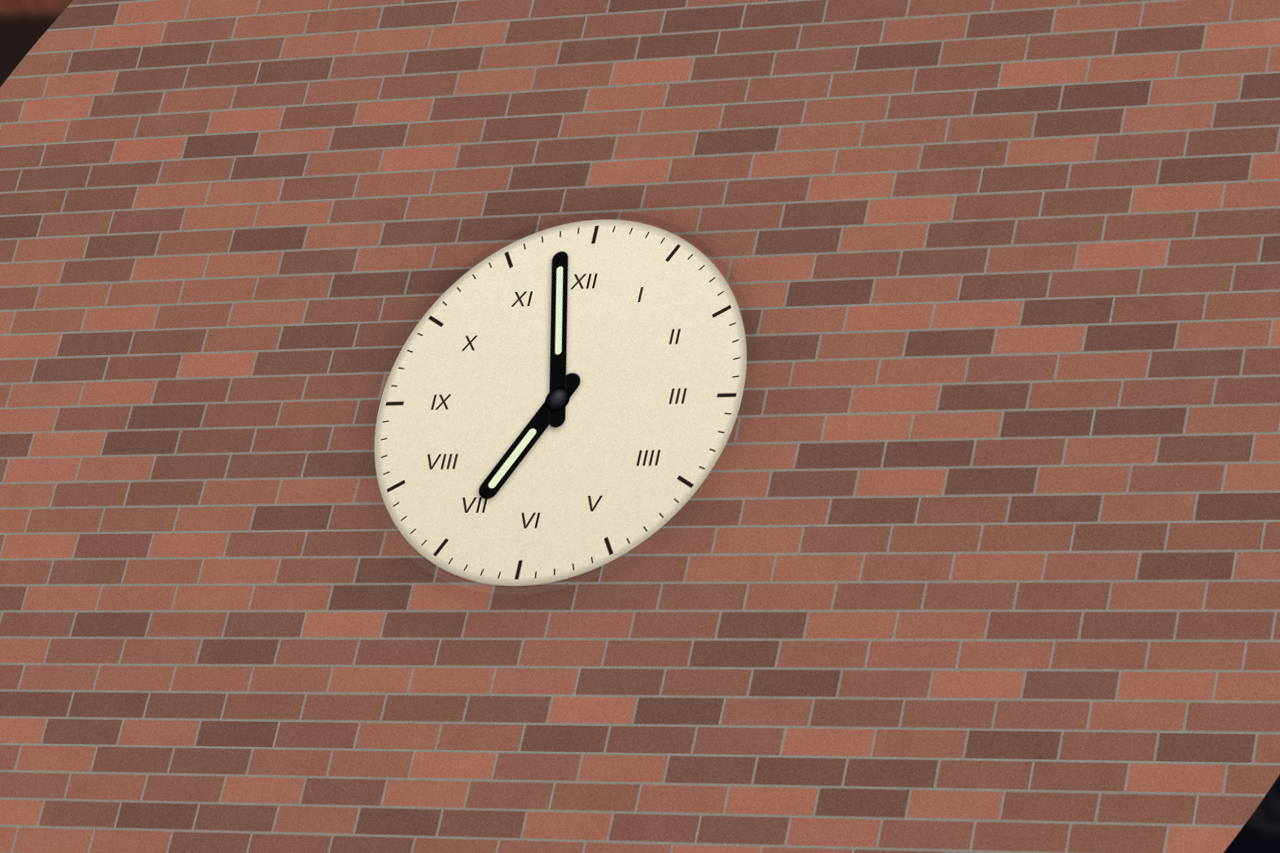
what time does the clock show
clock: 6:58
